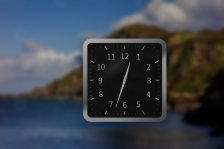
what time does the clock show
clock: 12:33
